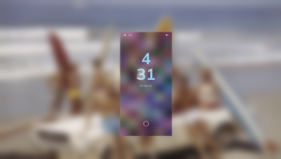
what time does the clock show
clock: 4:31
